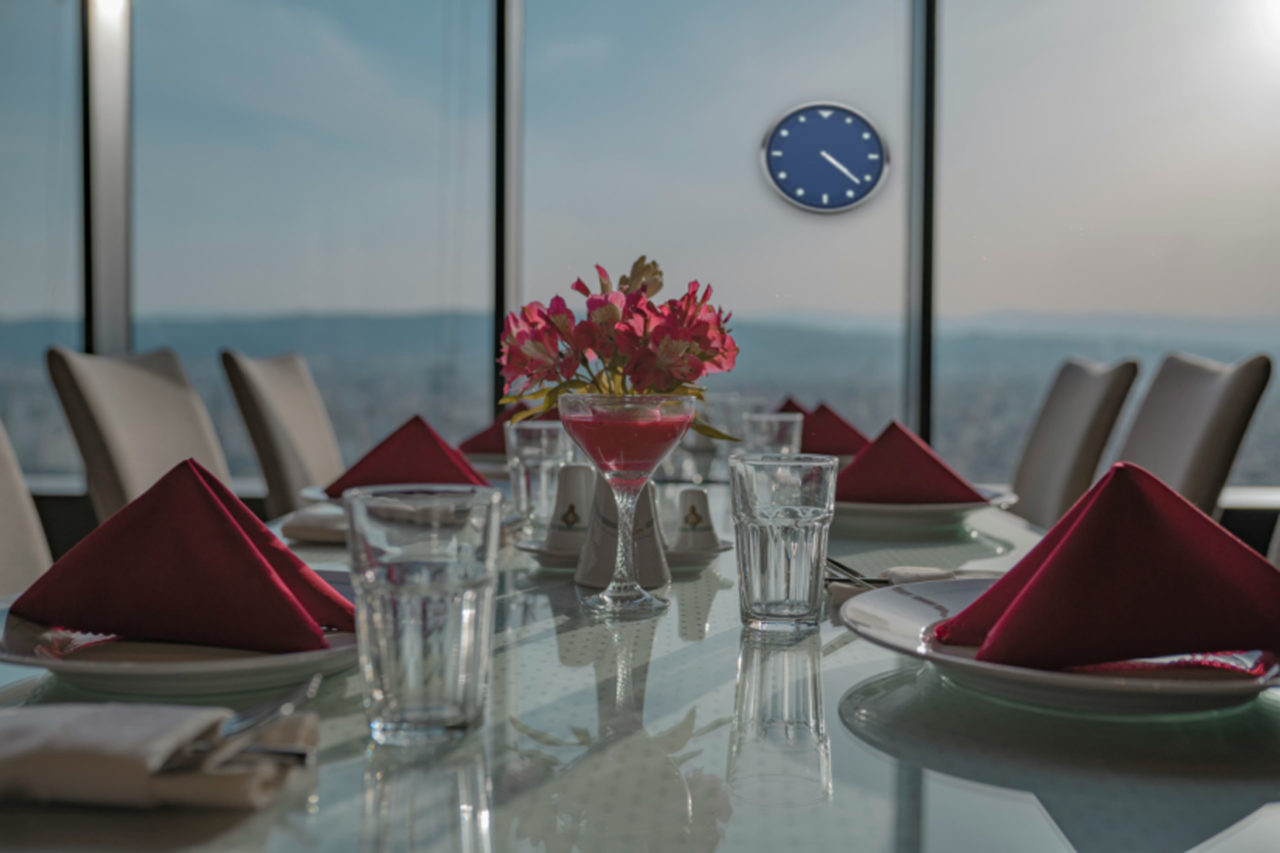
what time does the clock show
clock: 4:22
